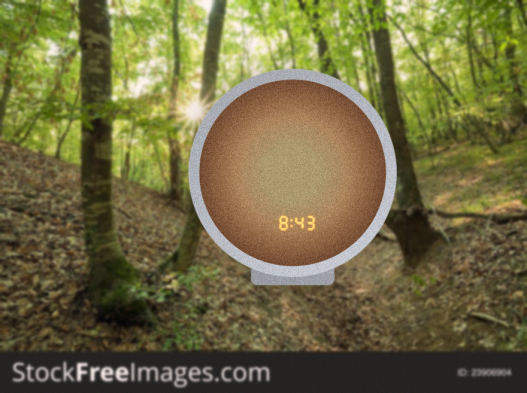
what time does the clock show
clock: 8:43
